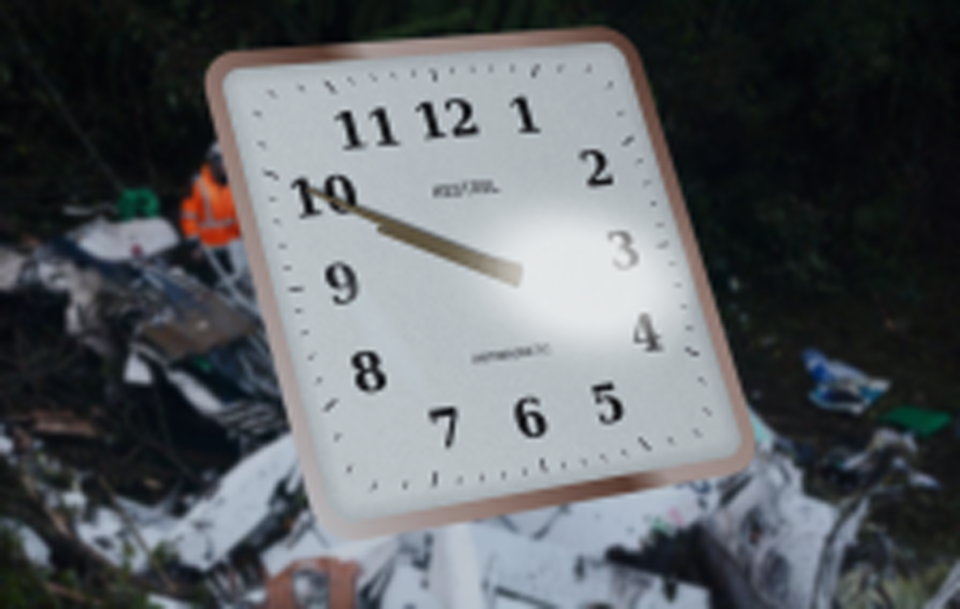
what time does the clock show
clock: 9:50
